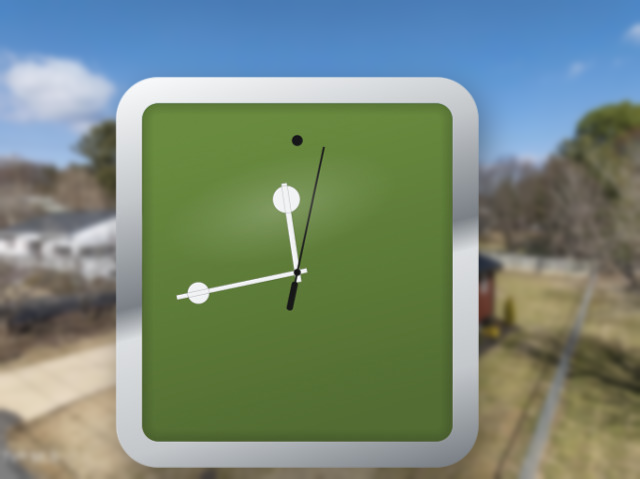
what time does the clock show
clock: 11:43:02
